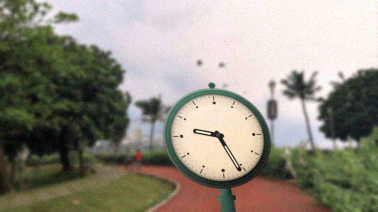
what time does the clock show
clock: 9:26
